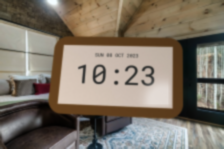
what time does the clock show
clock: 10:23
